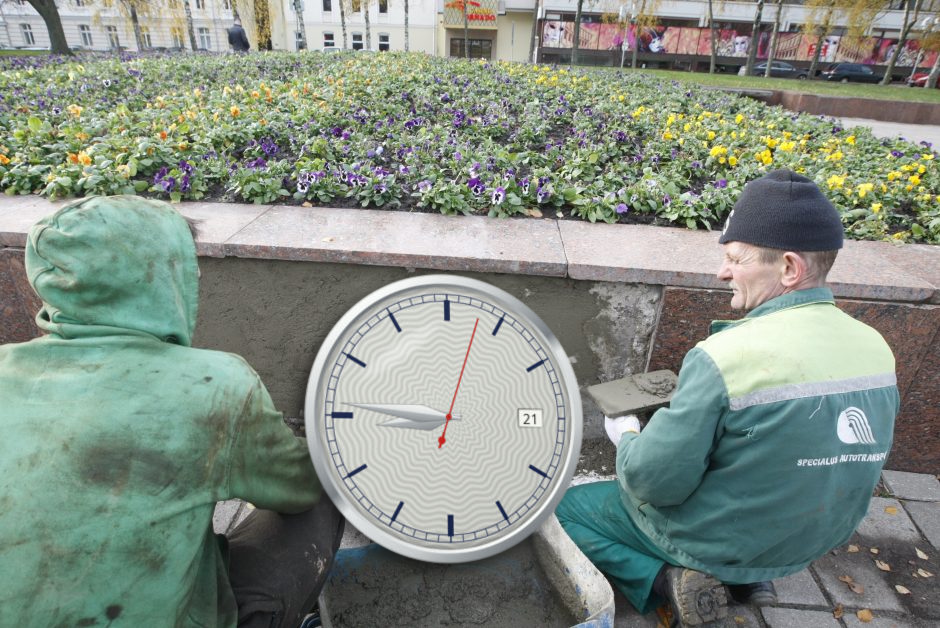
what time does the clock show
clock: 8:46:03
